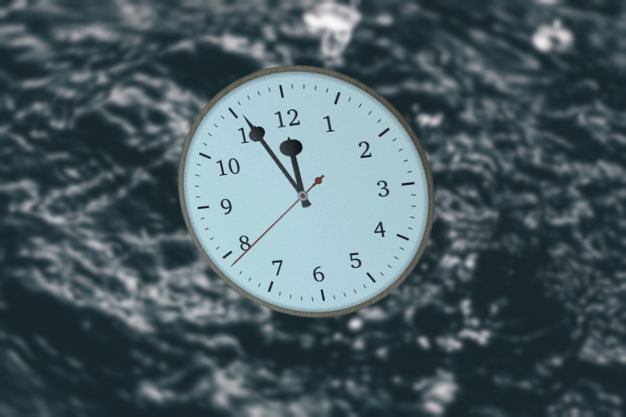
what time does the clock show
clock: 11:55:39
